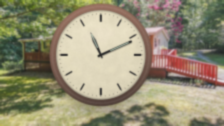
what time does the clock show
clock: 11:11
